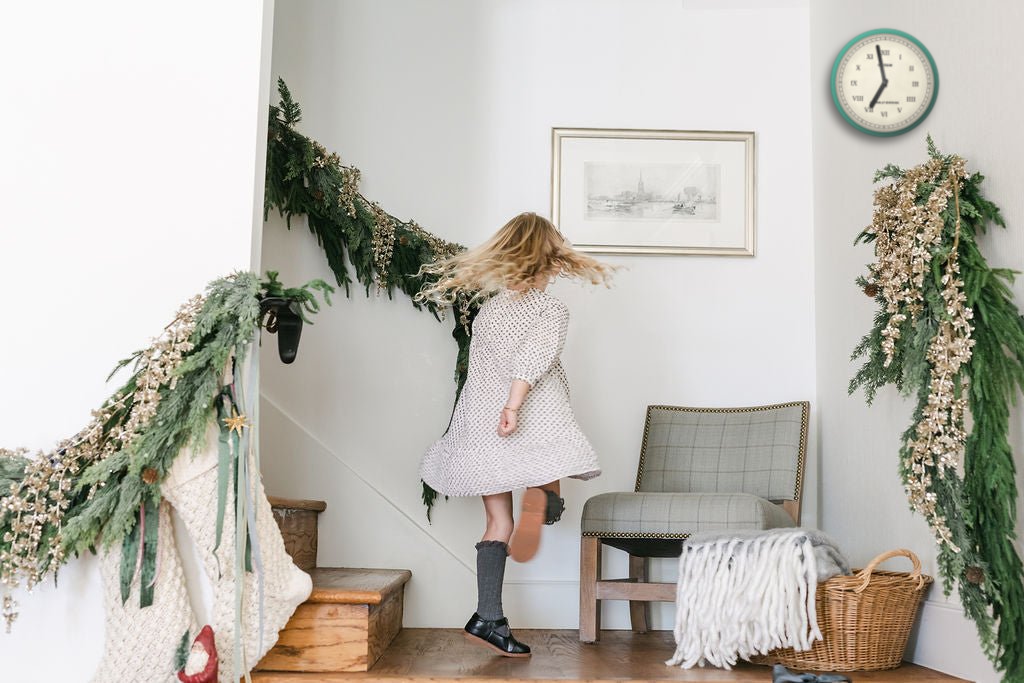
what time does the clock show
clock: 6:58
